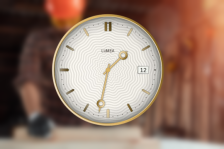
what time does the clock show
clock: 1:32
